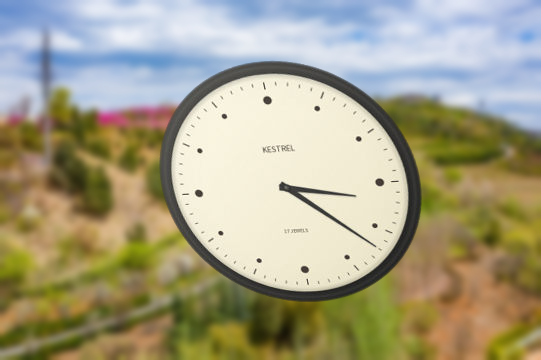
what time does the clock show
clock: 3:22
